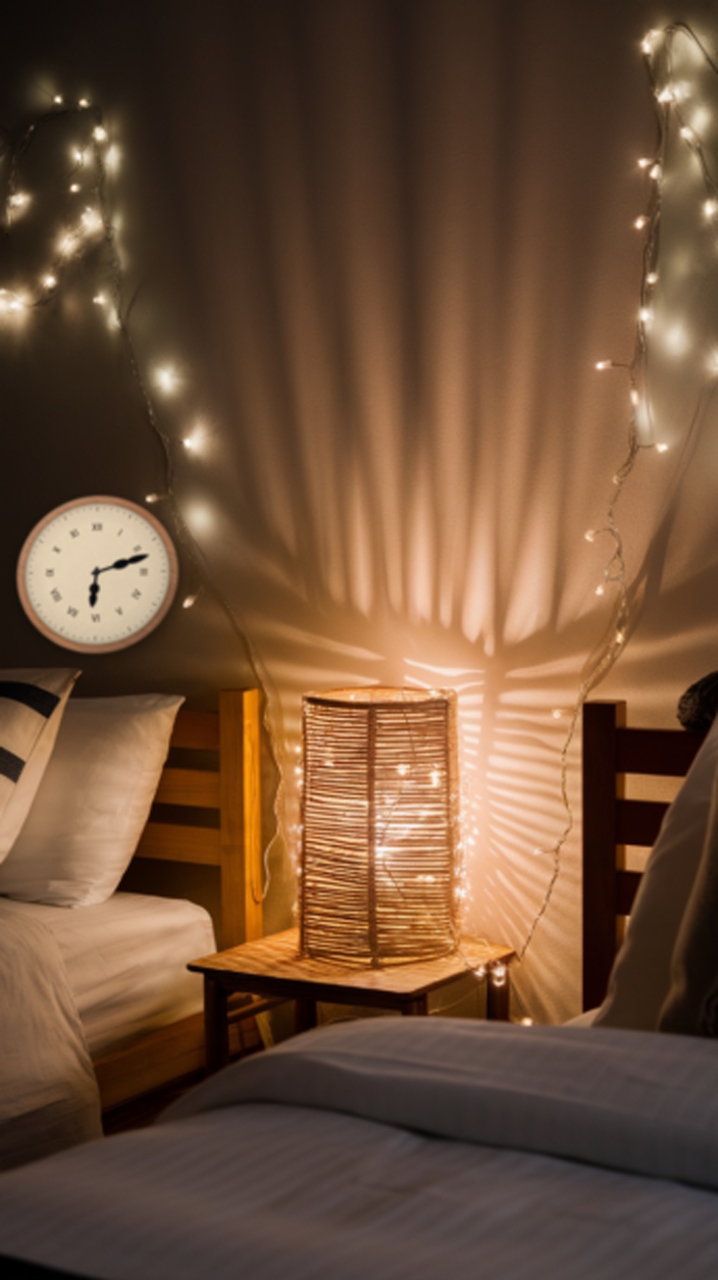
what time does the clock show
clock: 6:12
